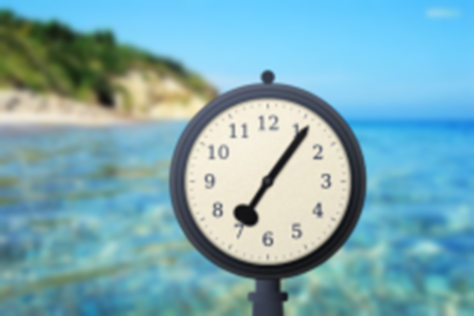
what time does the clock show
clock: 7:06
